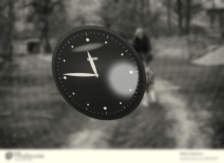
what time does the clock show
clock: 11:46
